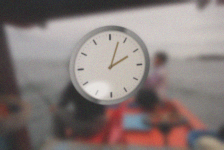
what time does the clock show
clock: 2:03
